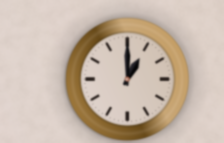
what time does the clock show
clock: 1:00
